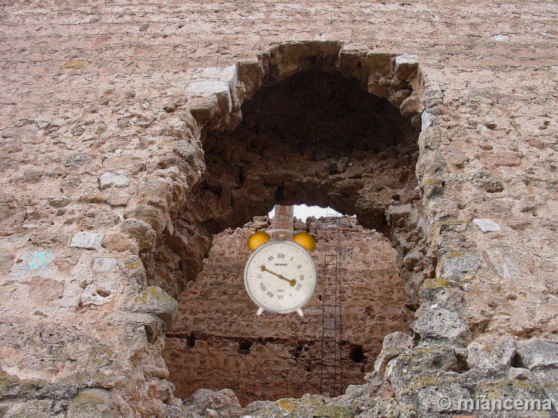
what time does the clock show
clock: 3:49
